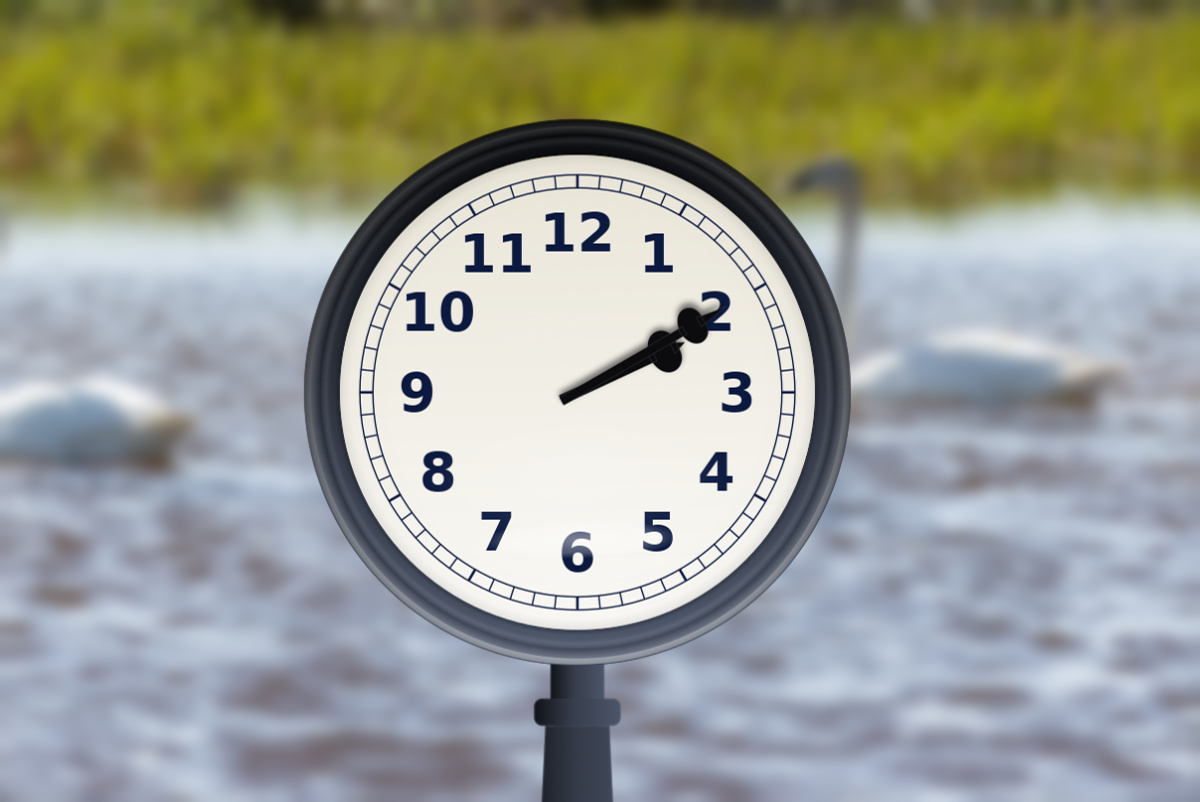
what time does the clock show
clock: 2:10
